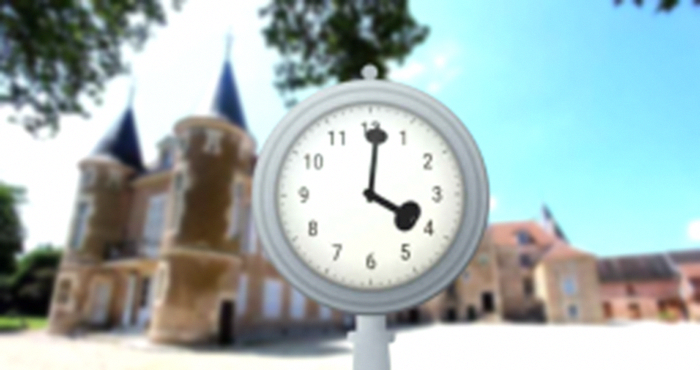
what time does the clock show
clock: 4:01
